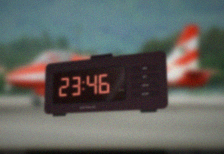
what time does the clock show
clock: 23:46
